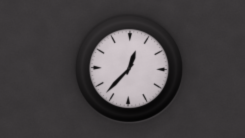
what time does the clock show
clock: 12:37
